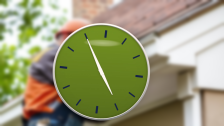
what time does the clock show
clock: 4:55
